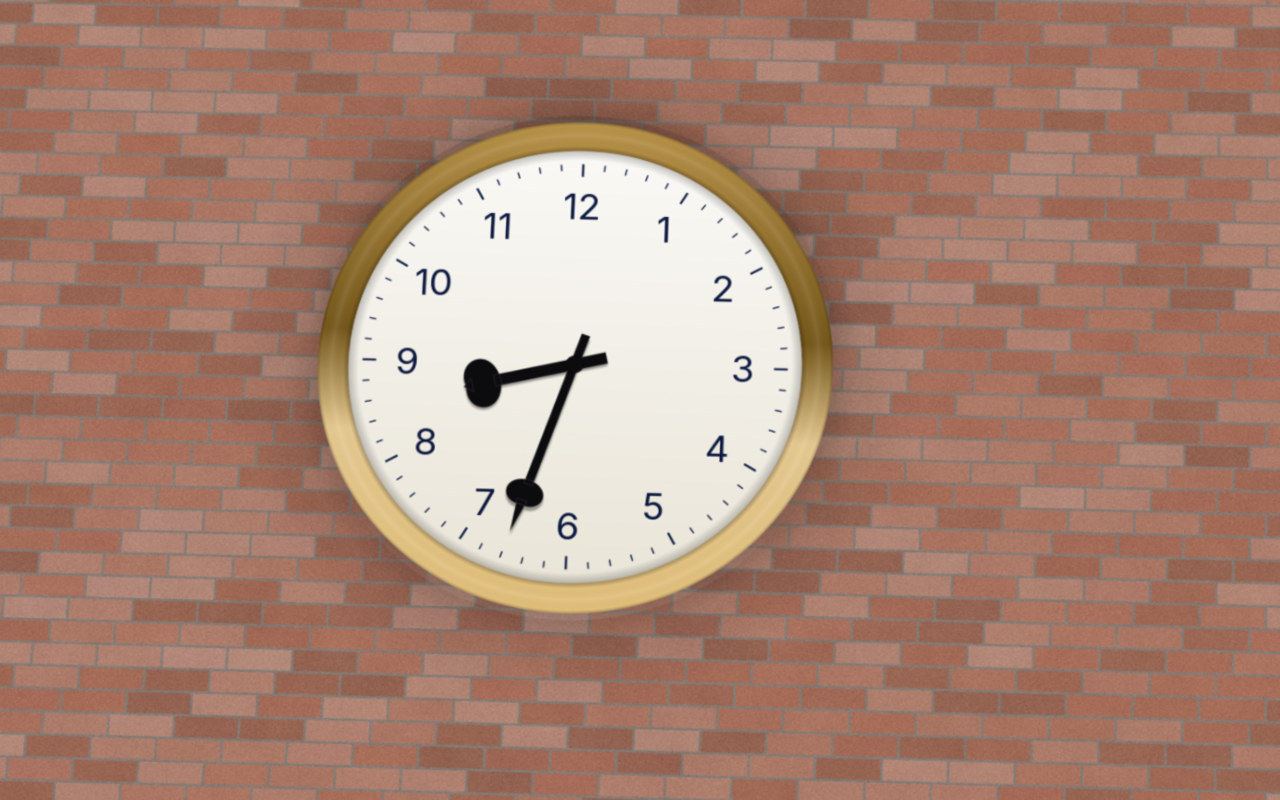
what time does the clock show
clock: 8:33
